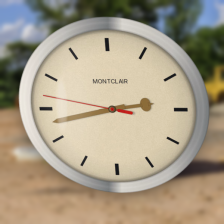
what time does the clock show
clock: 2:42:47
